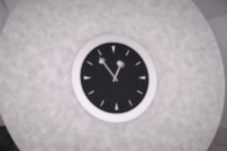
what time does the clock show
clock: 12:54
